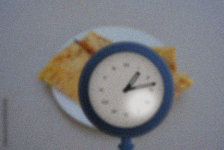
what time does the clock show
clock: 1:13
